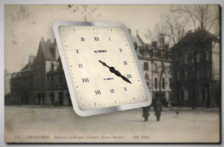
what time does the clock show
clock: 4:22
